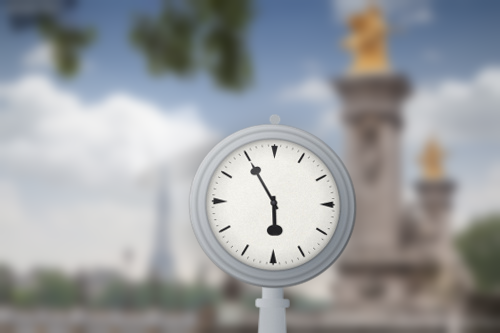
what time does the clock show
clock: 5:55
